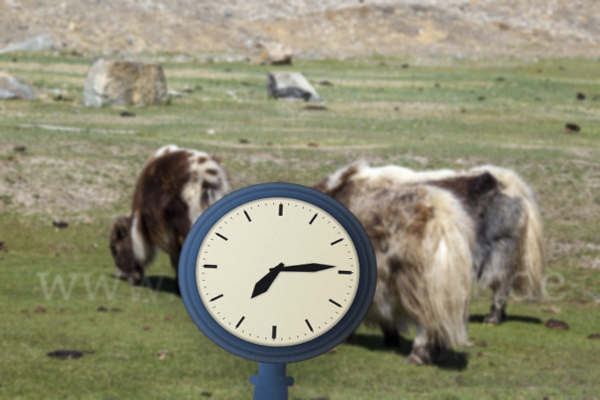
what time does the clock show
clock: 7:14
